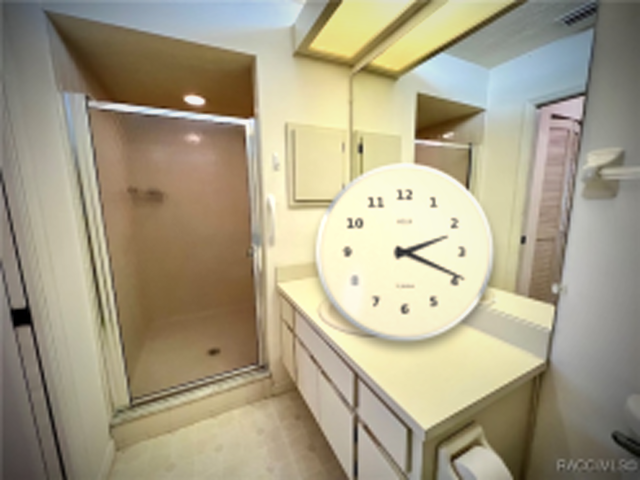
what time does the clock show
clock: 2:19
